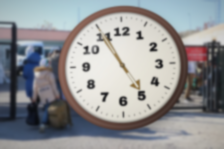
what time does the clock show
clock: 4:55
